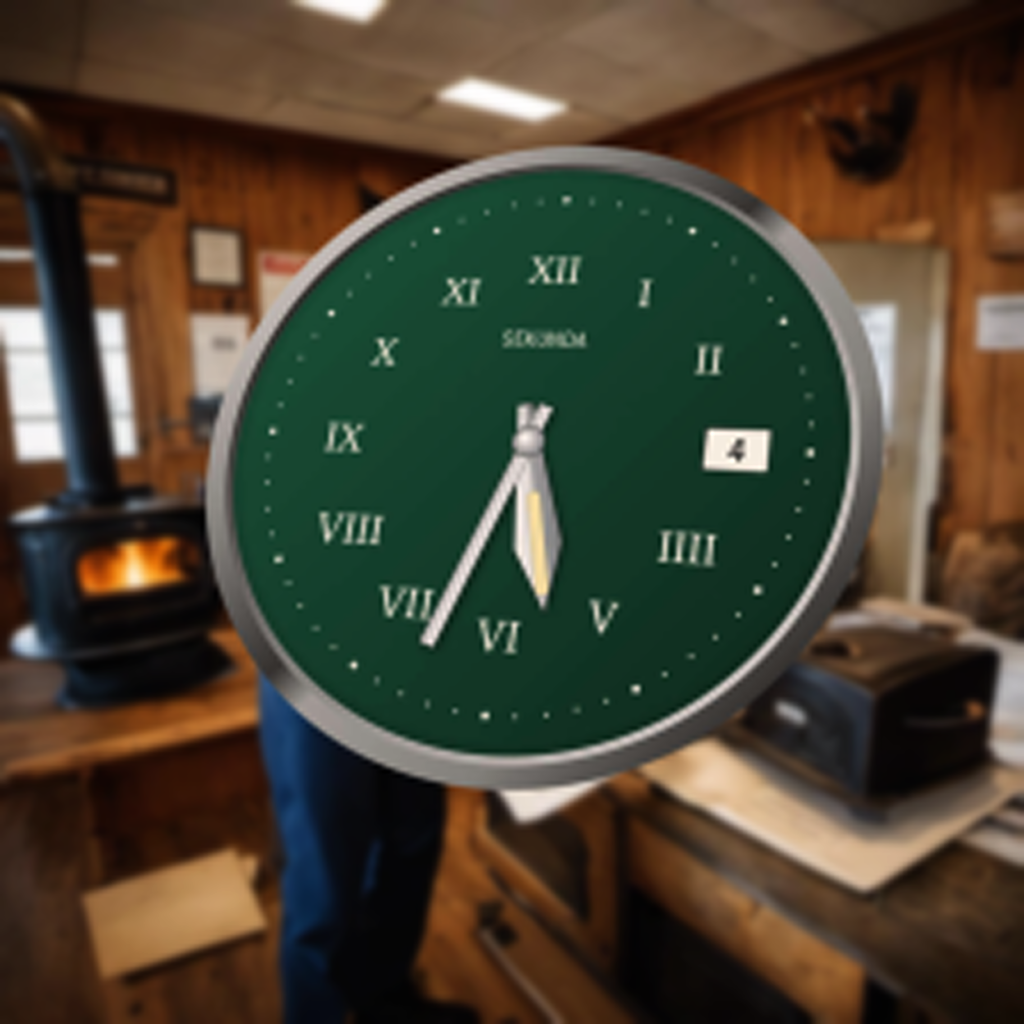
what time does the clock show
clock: 5:33
